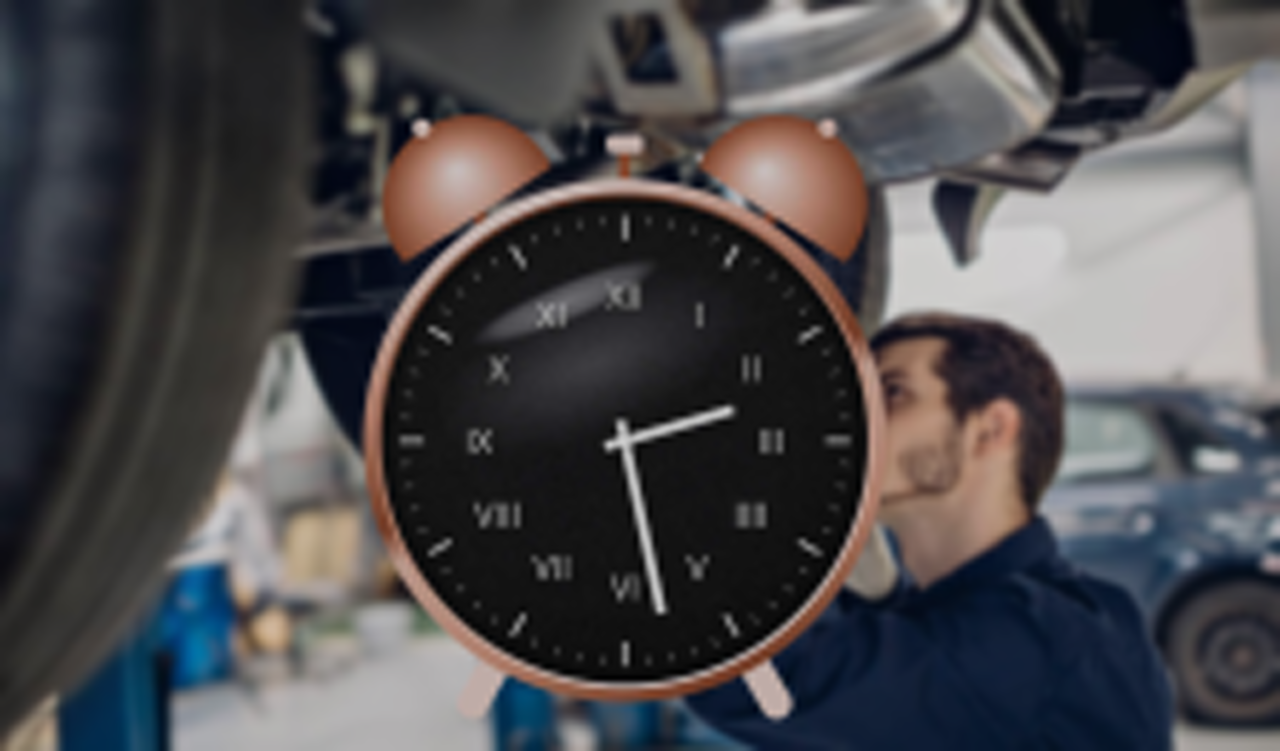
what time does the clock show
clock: 2:28
